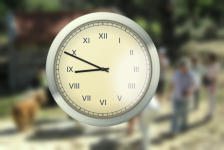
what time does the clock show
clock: 8:49
